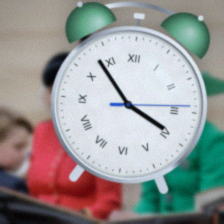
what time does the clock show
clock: 3:53:14
